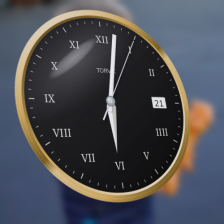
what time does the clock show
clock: 6:02:05
